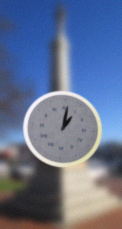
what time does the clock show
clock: 1:01
